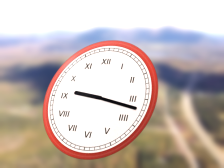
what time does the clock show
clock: 9:17
